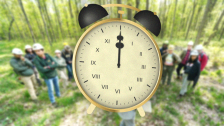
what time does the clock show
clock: 12:00
